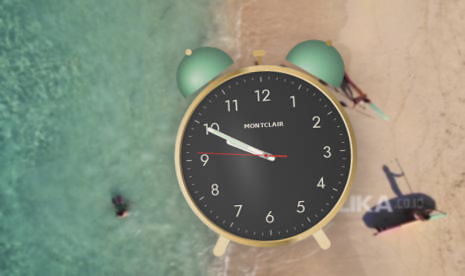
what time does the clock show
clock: 9:49:46
